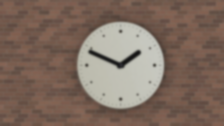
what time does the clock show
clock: 1:49
